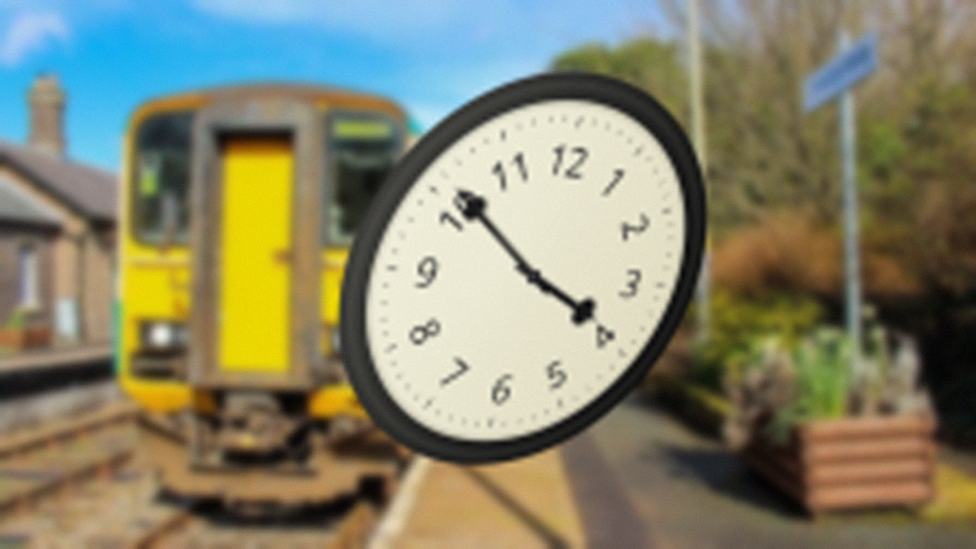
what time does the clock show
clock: 3:51
